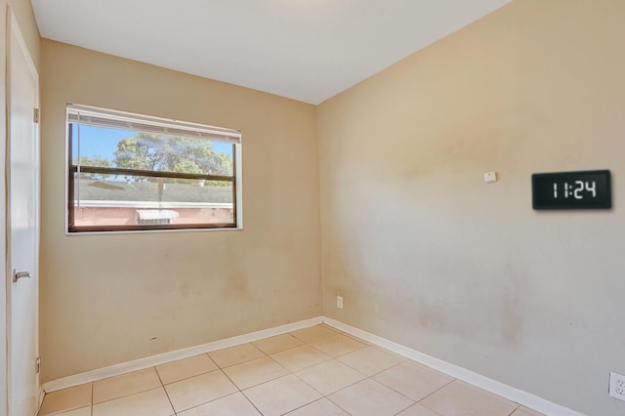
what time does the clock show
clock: 11:24
